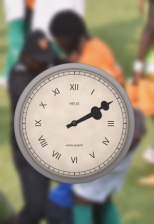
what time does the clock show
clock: 2:10
